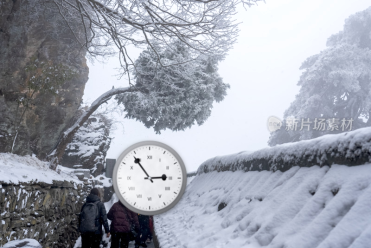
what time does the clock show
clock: 2:54
